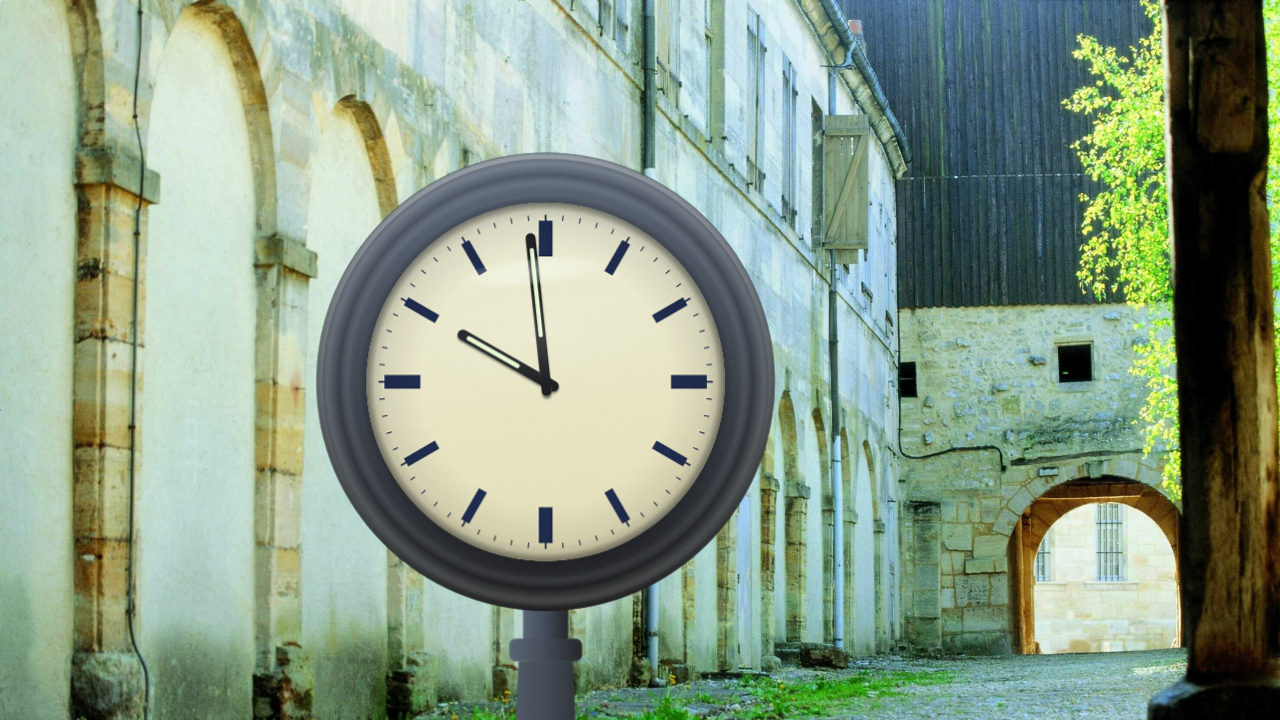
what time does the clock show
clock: 9:59
